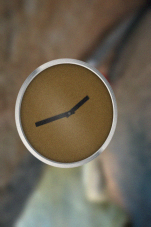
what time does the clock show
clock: 1:42
